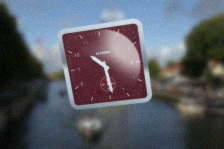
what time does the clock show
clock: 10:29
